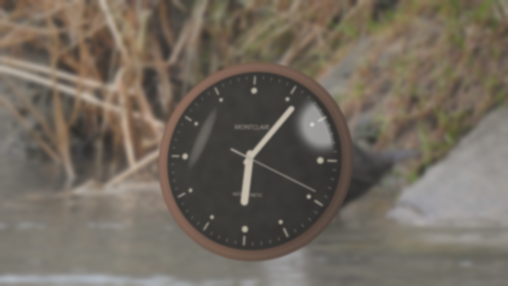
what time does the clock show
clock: 6:06:19
